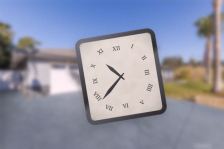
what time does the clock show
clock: 10:38
